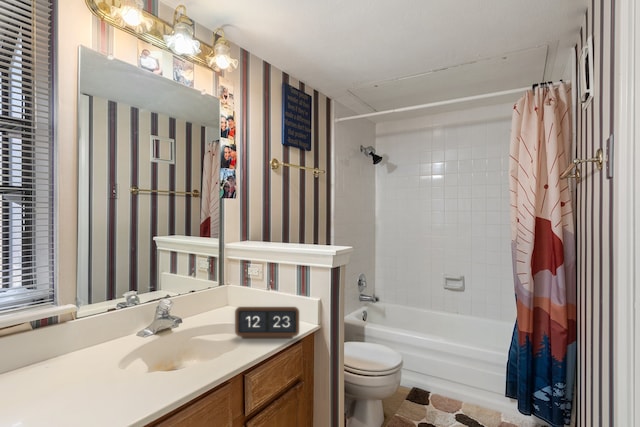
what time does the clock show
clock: 12:23
